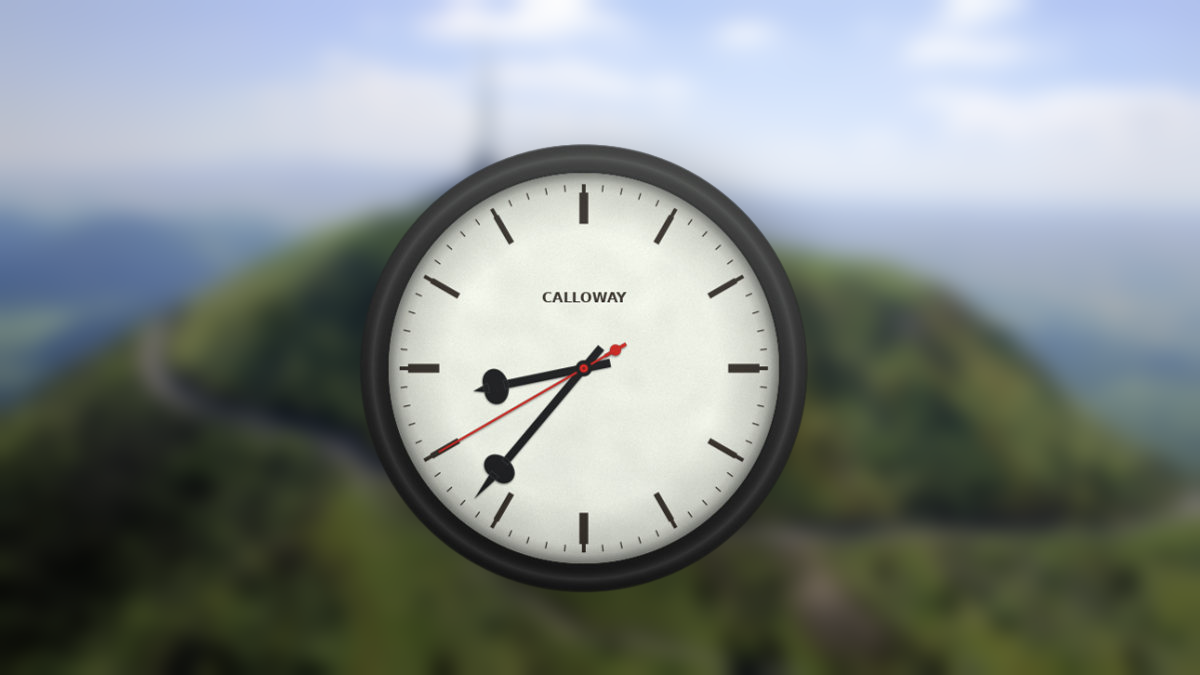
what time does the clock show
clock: 8:36:40
